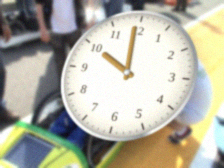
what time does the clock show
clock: 9:59
